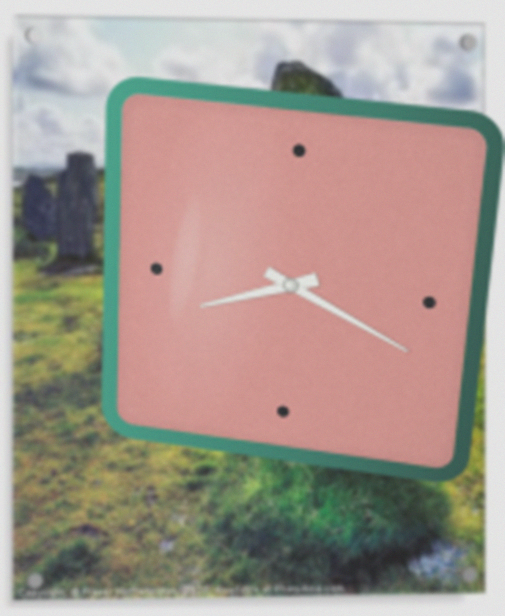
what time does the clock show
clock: 8:19
